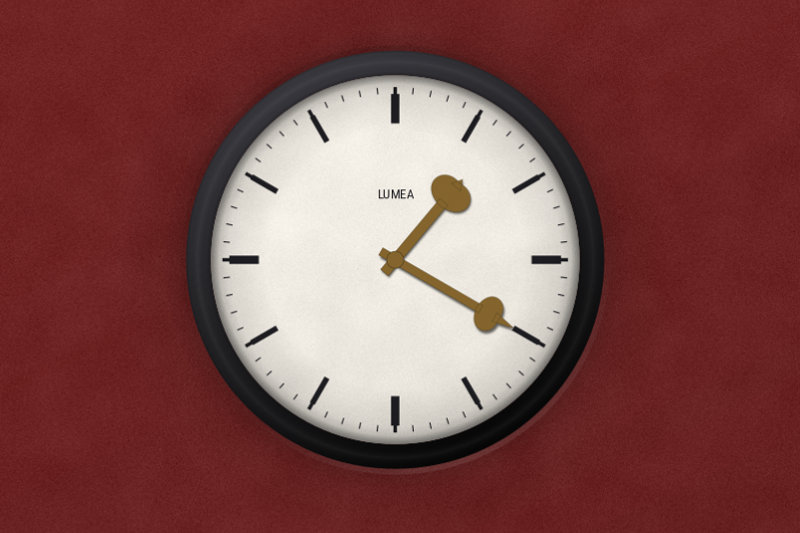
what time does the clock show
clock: 1:20
